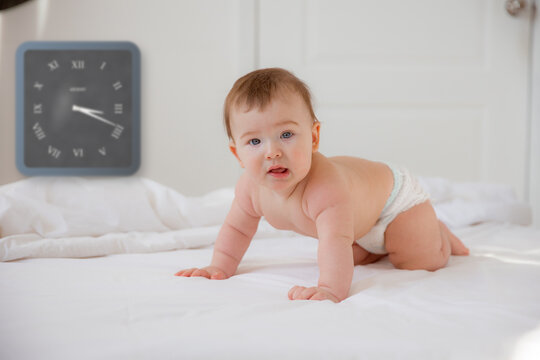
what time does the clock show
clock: 3:19
